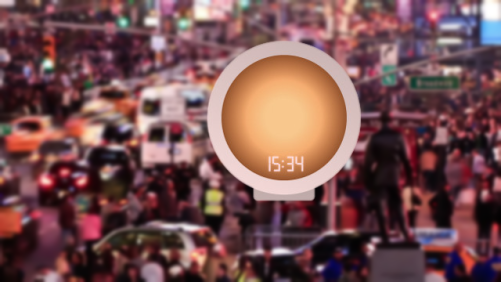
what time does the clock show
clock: 15:34
